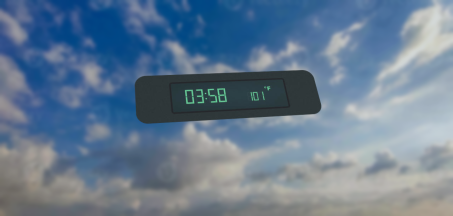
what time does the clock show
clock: 3:58
